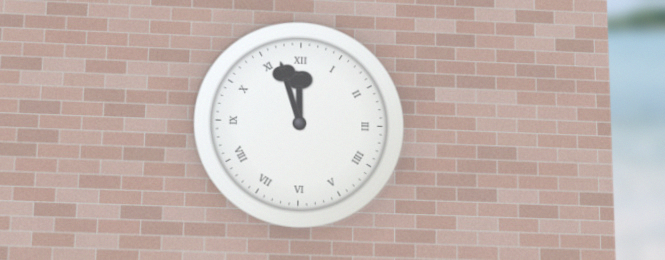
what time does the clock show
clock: 11:57
